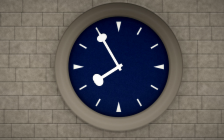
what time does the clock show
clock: 7:55
